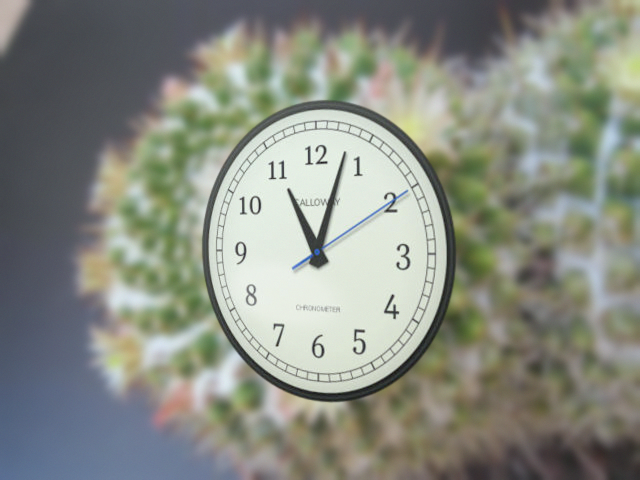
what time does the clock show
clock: 11:03:10
